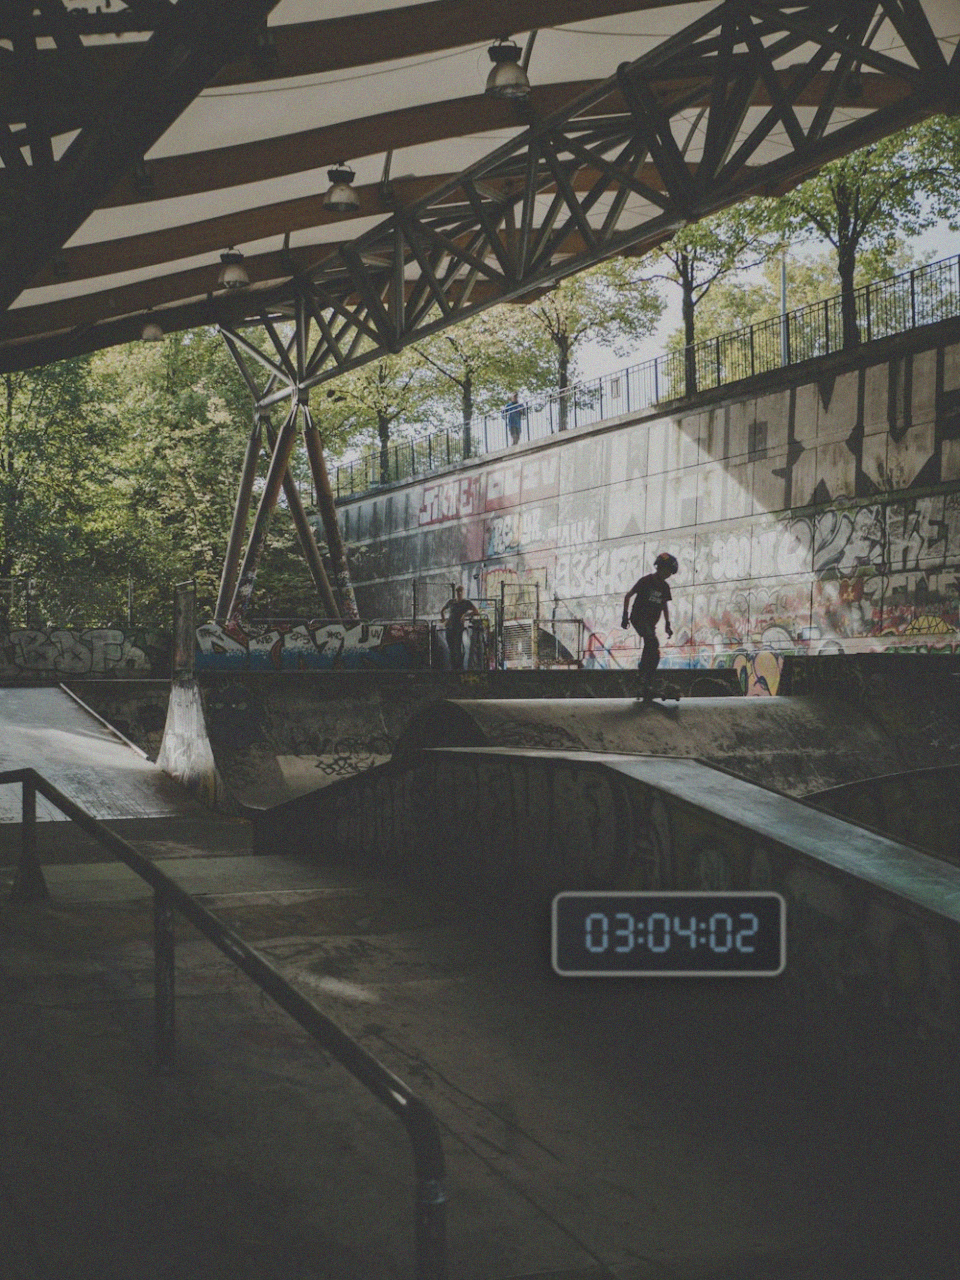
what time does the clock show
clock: 3:04:02
